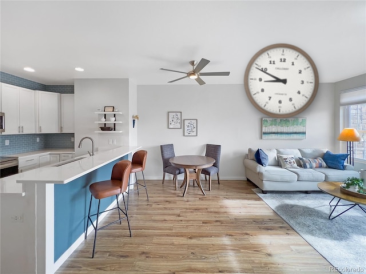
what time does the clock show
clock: 8:49
